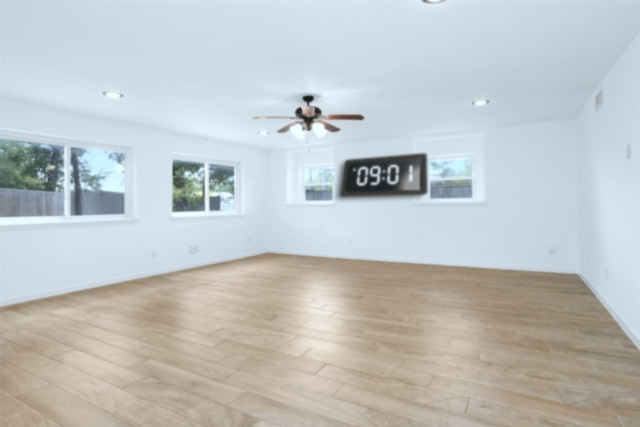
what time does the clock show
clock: 9:01
